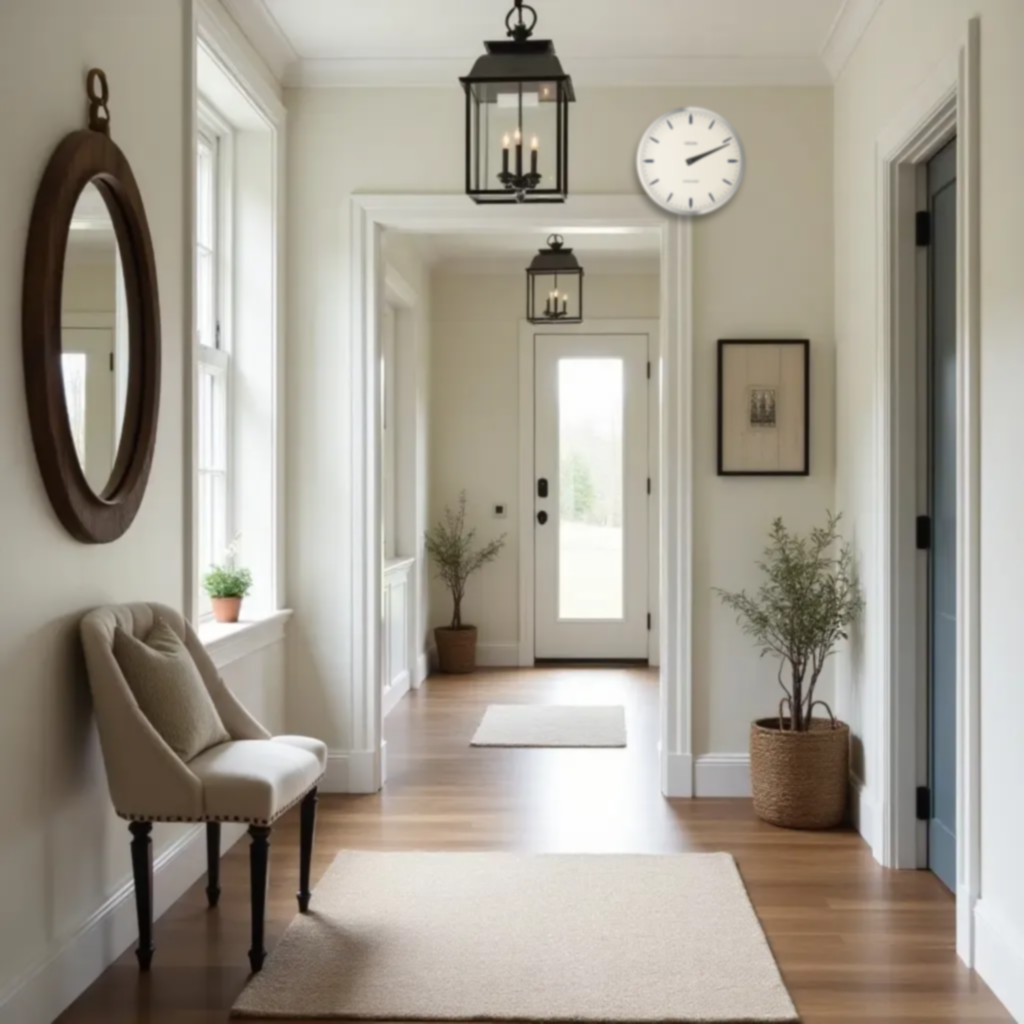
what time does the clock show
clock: 2:11
